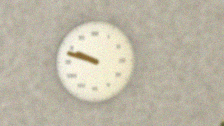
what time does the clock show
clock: 9:48
